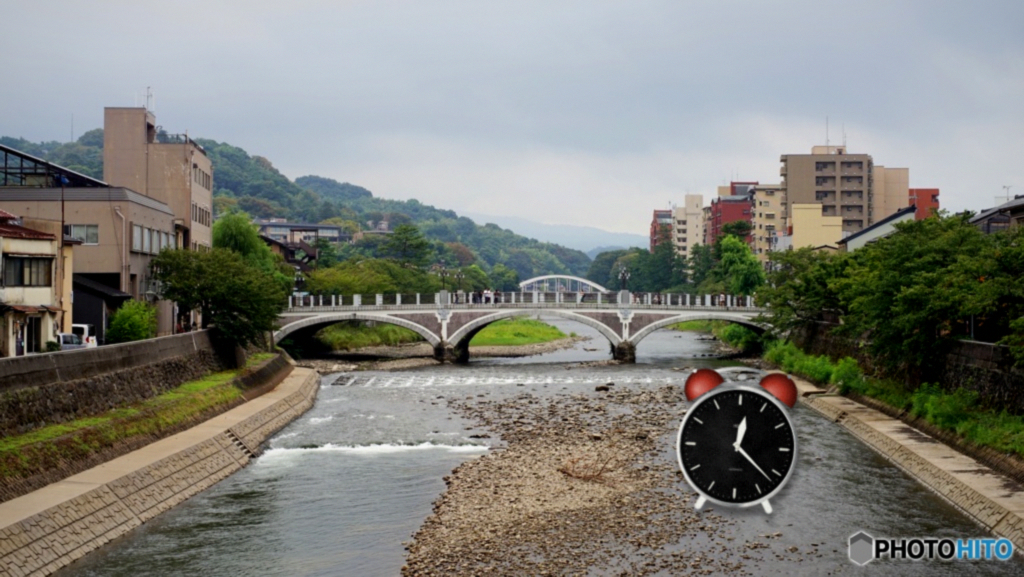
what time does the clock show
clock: 12:22
